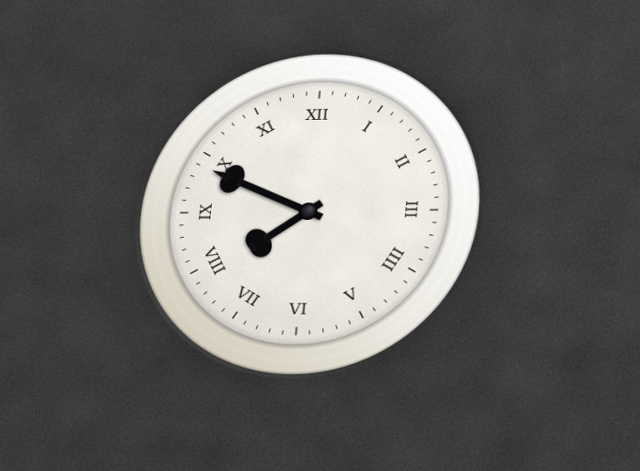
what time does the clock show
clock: 7:49
